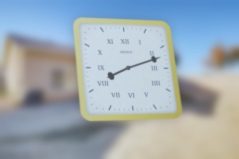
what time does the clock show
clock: 8:12
